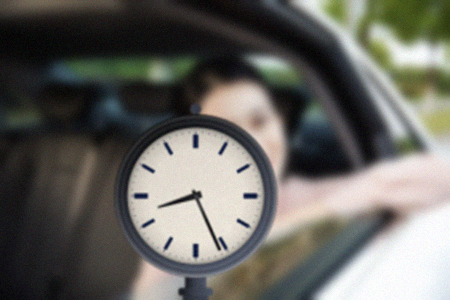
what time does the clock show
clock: 8:26
